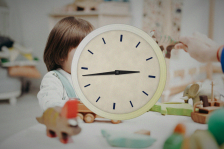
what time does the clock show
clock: 2:43
